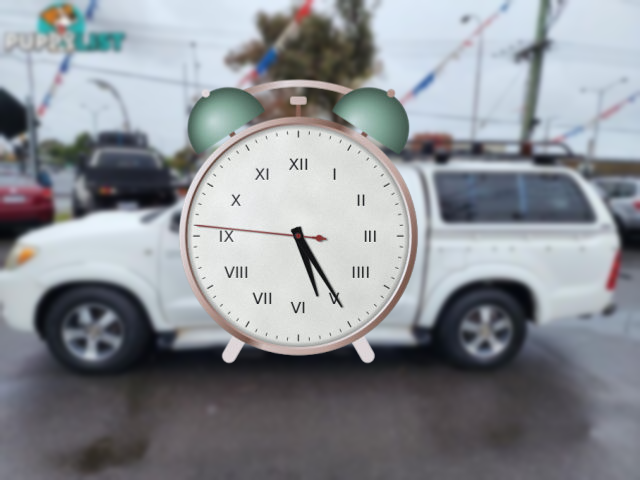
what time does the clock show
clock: 5:24:46
